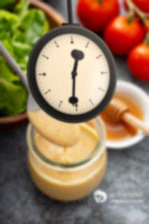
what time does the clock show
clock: 12:31
